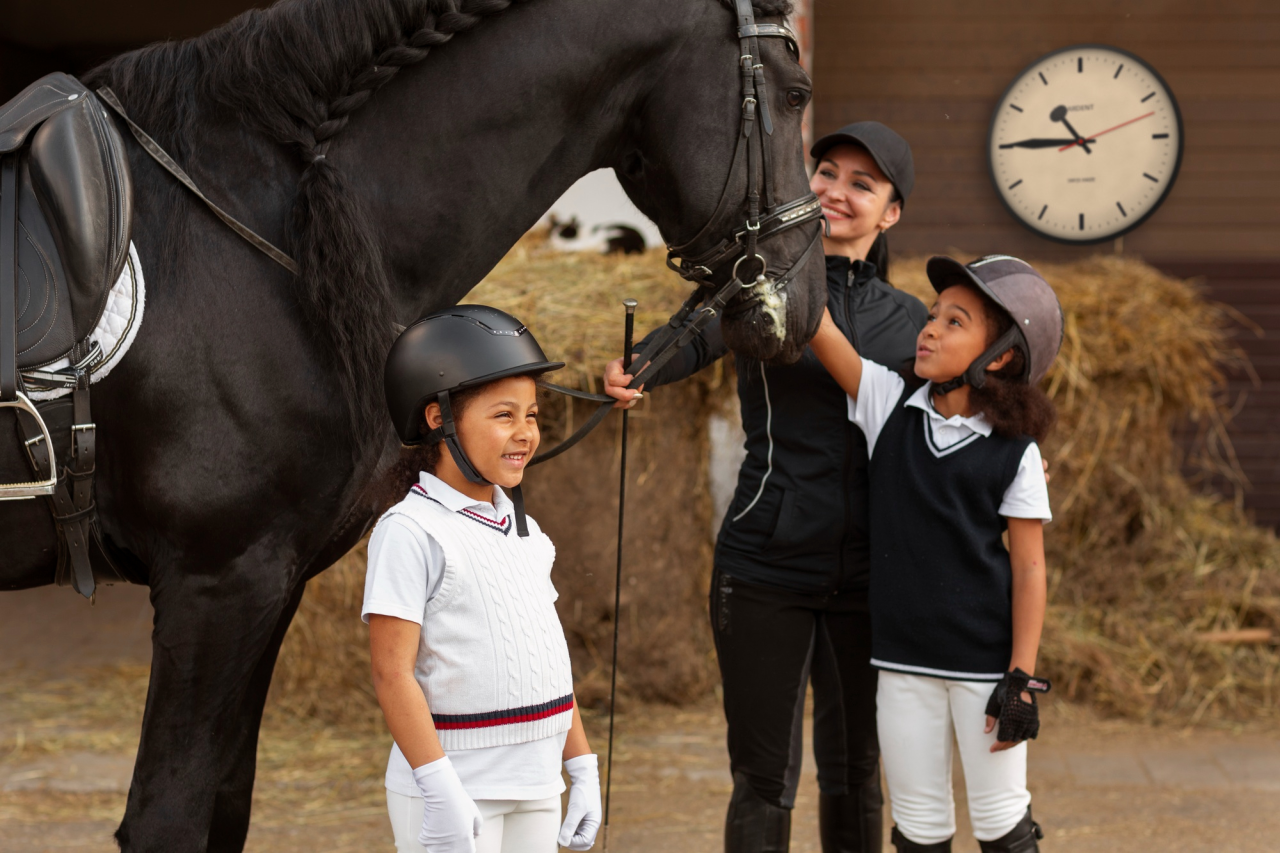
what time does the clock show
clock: 10:45:12
